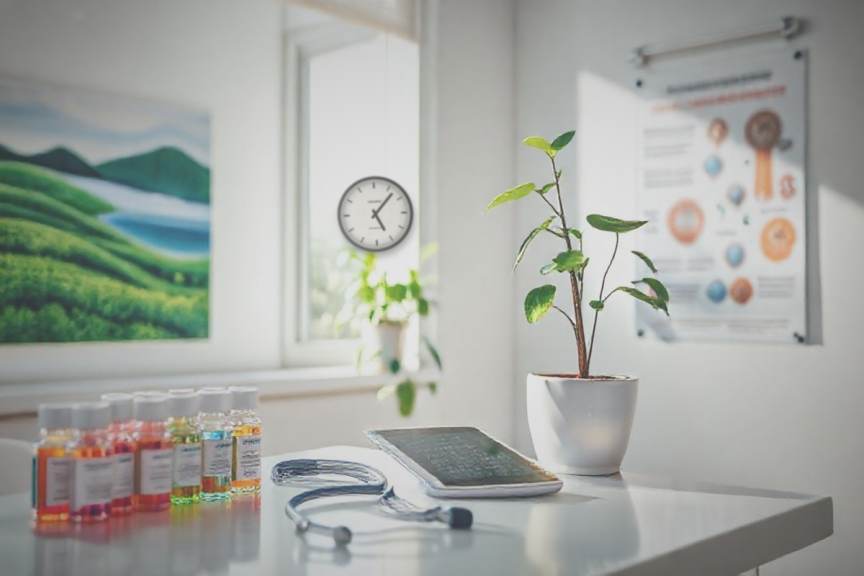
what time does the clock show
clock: 5:07
